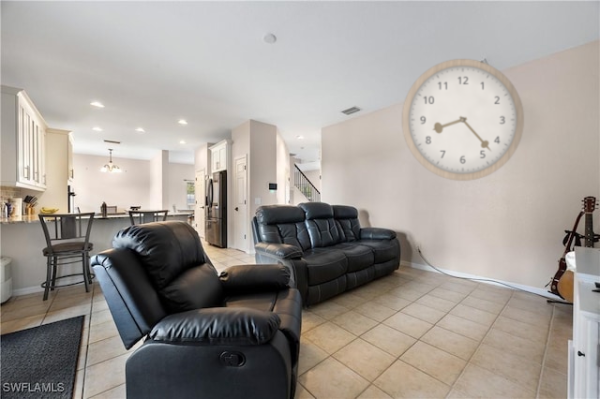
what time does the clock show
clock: 8:23
